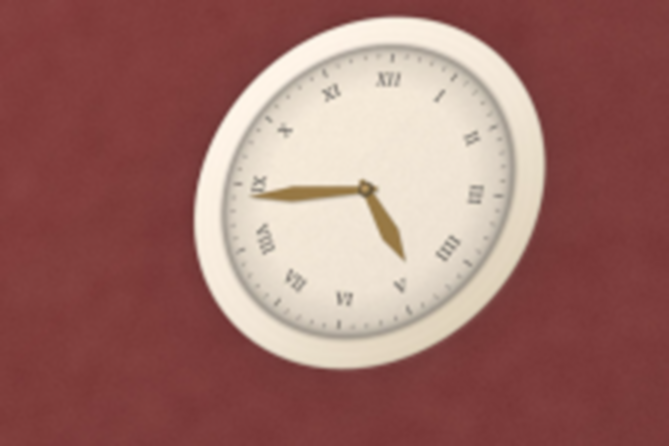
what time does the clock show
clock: 4:44
